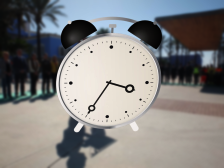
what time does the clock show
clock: 3:35
